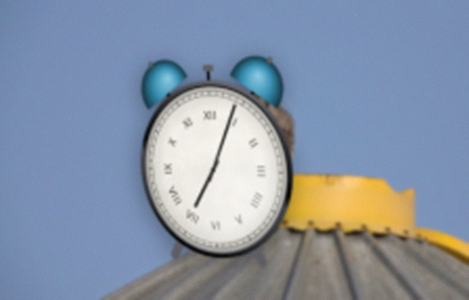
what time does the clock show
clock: 7:04
